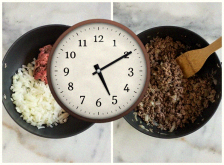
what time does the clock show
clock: 5:10
